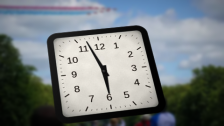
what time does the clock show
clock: 5:57
